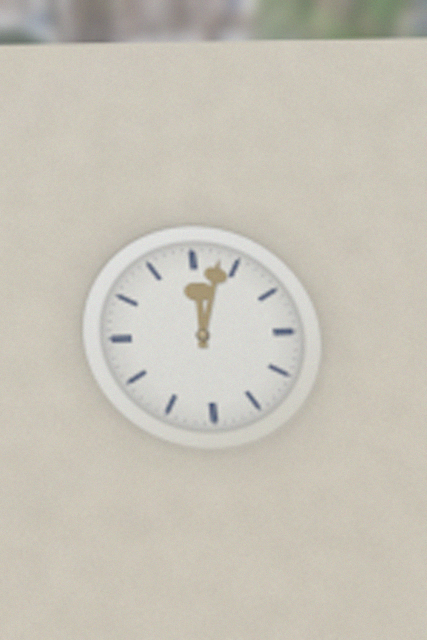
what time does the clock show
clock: 12:03
